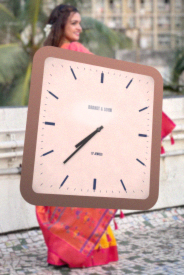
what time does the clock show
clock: 7:37
